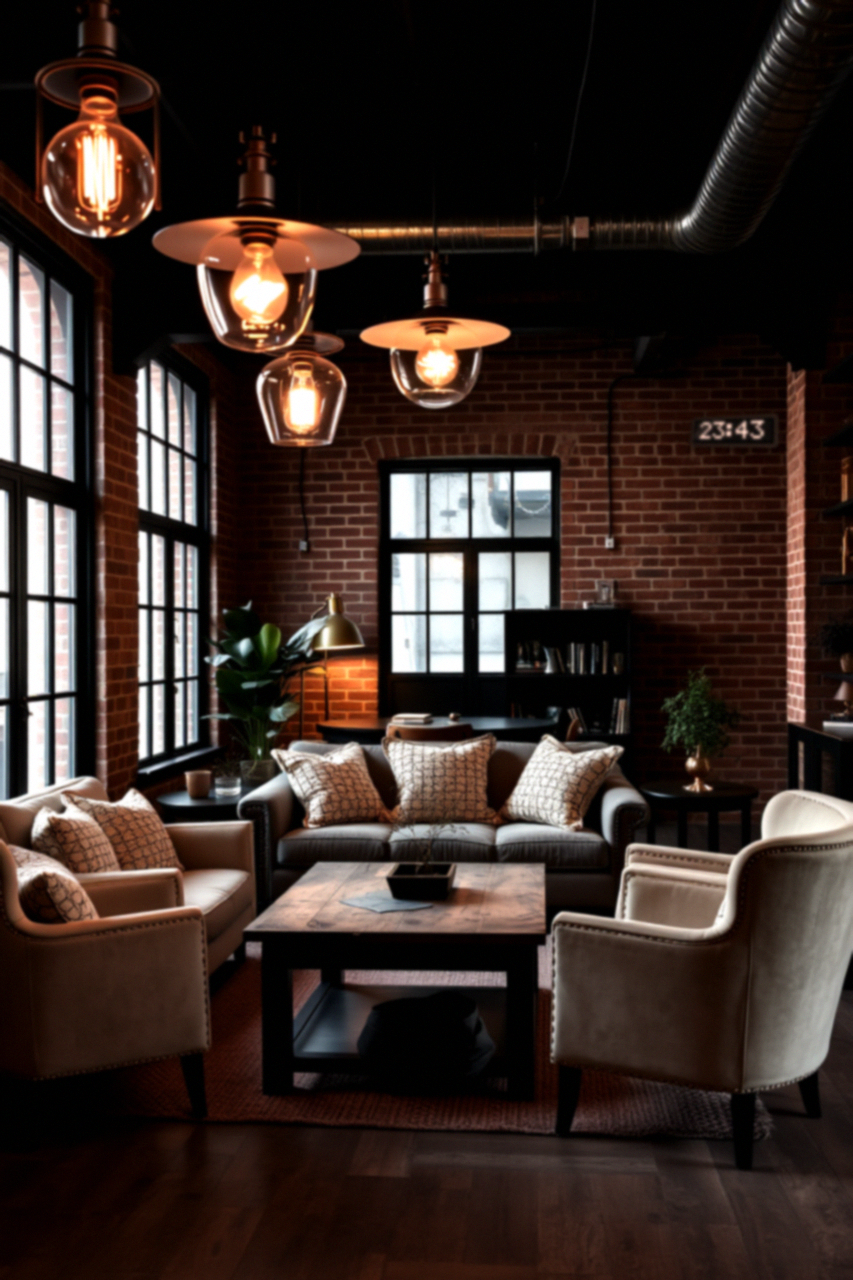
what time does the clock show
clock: 23:43
